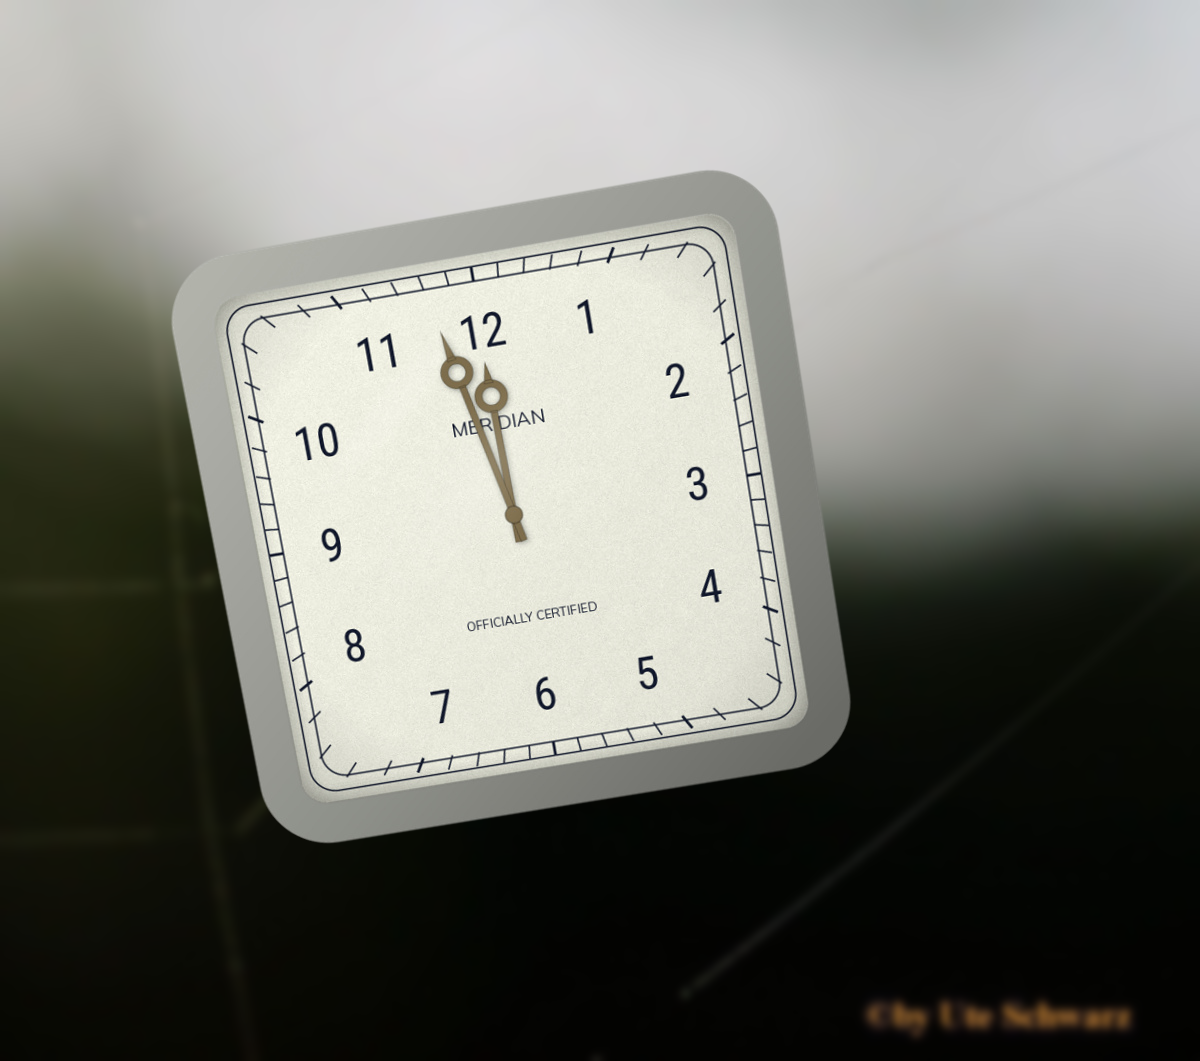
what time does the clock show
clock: 11:58
